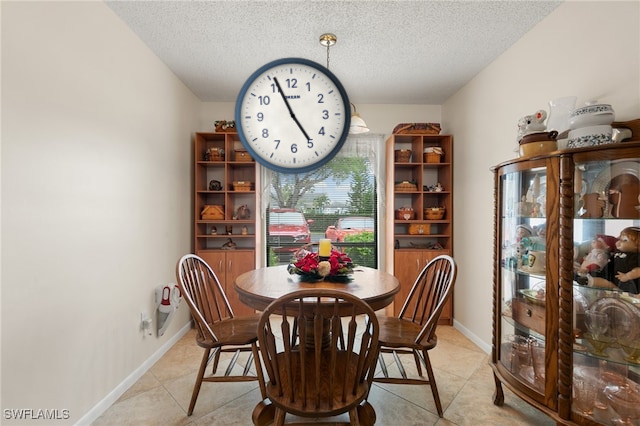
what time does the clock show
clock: 4:56
